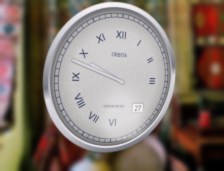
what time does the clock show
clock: 9:48
